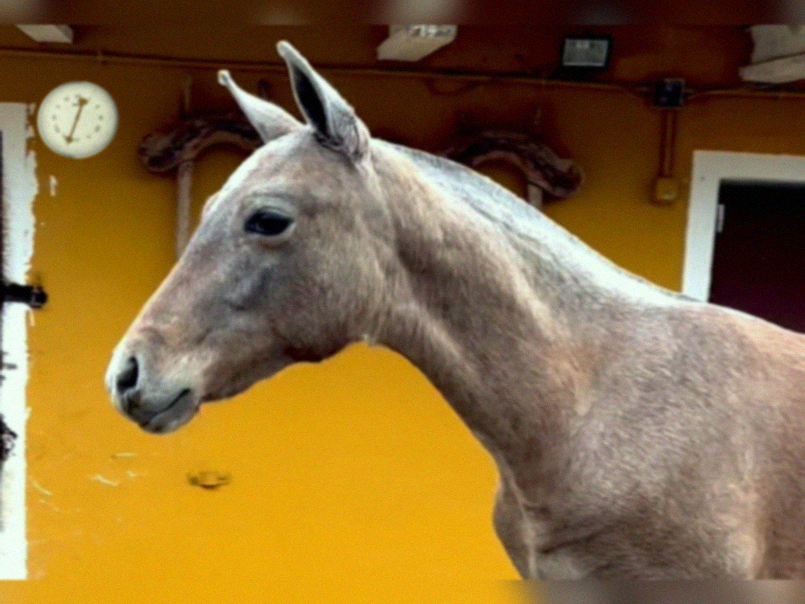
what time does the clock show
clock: 12:33
